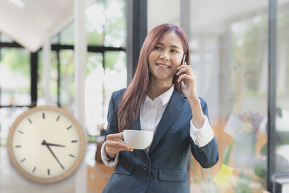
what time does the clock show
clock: 3:25
